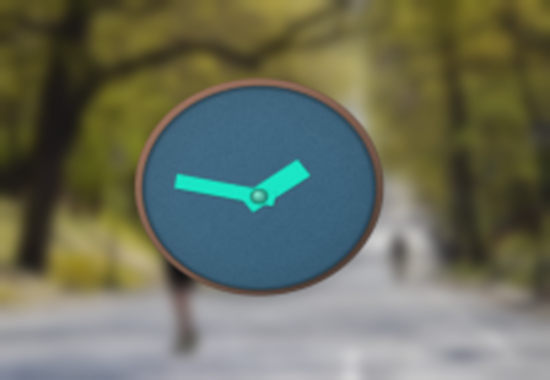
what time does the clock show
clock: 1:47
